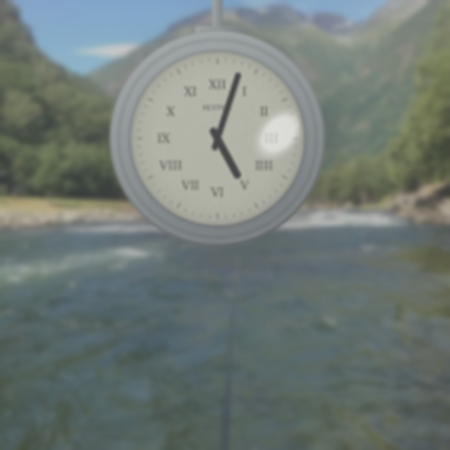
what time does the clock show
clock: 5:03
